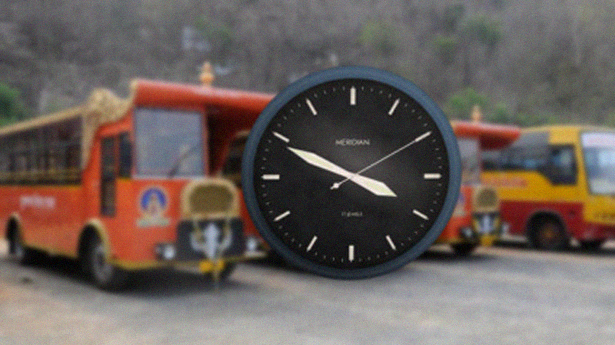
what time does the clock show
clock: 3:49:10
